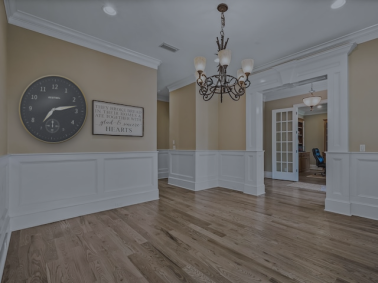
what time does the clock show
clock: 7:13
